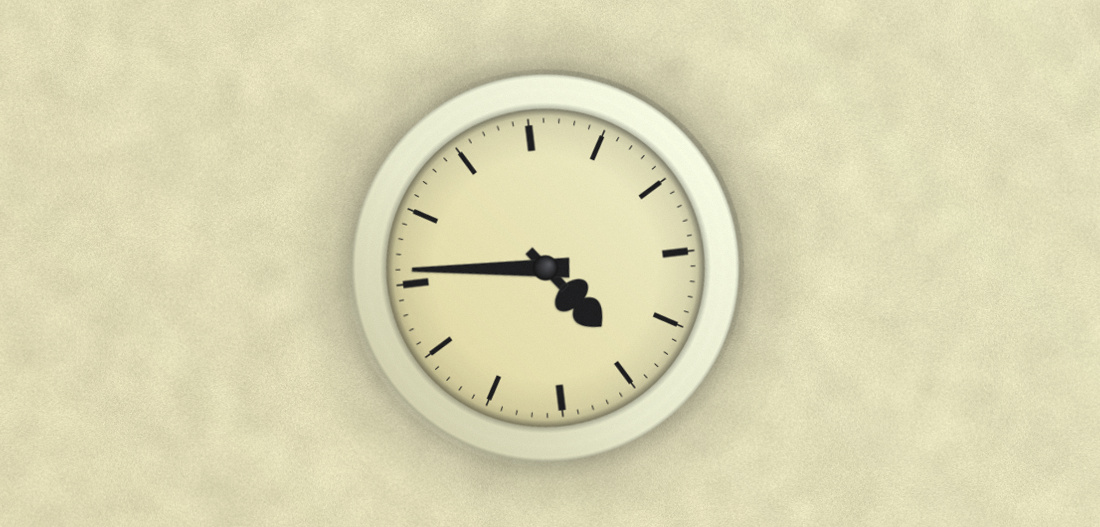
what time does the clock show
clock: 4:46
